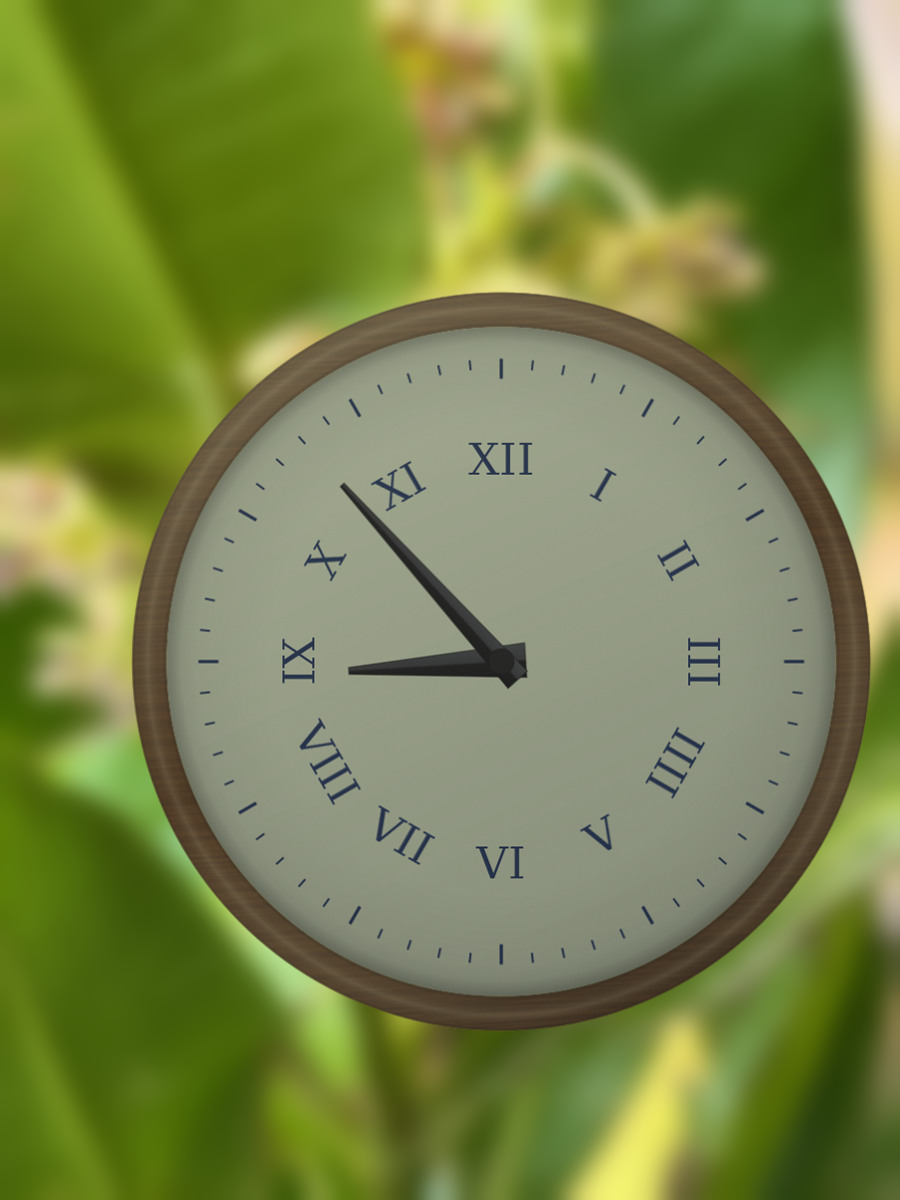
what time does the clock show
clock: 8:53
